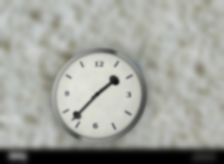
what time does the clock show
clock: 1:37
